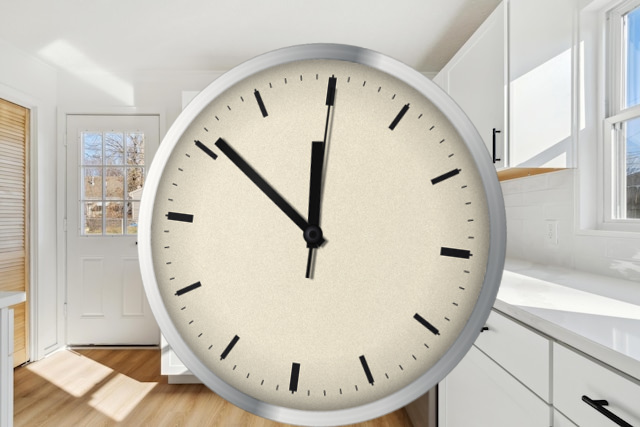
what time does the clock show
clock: 11:51:00
